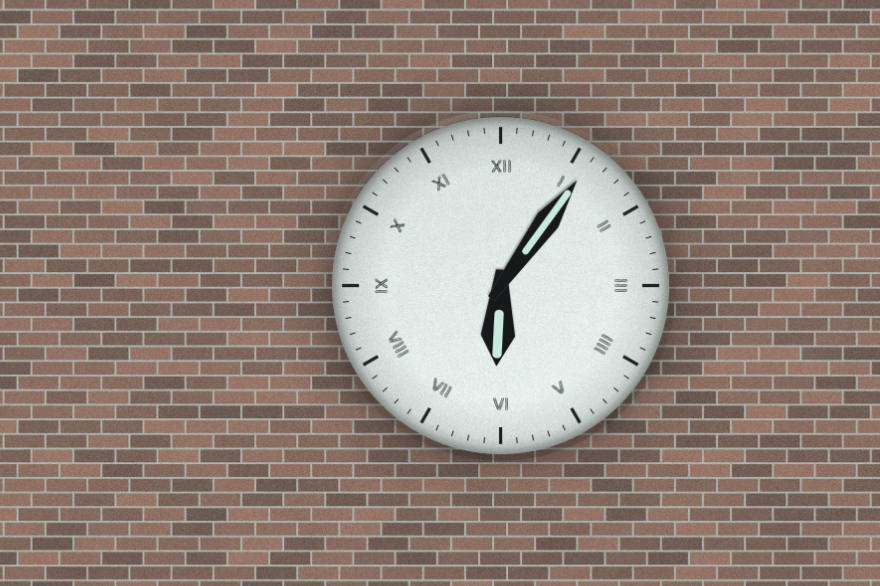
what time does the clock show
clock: 6:06
